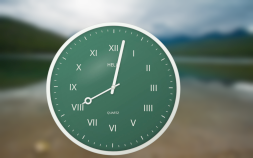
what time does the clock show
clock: 8:02
